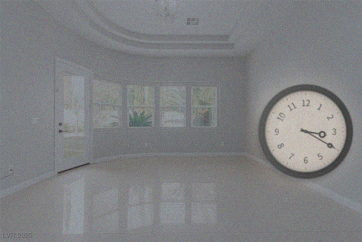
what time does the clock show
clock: 3:20
